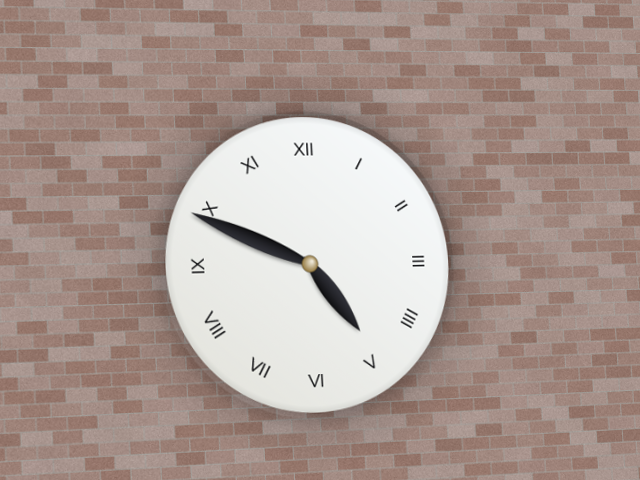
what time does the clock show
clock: 4:49
